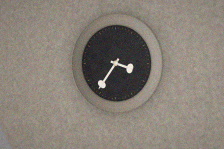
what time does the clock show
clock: 3:36
